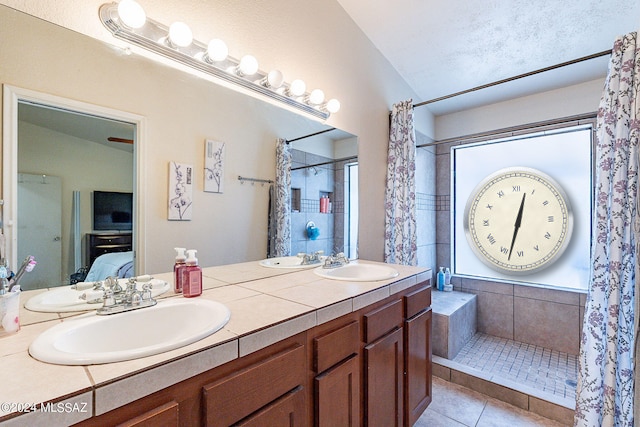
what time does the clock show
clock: 12:33
